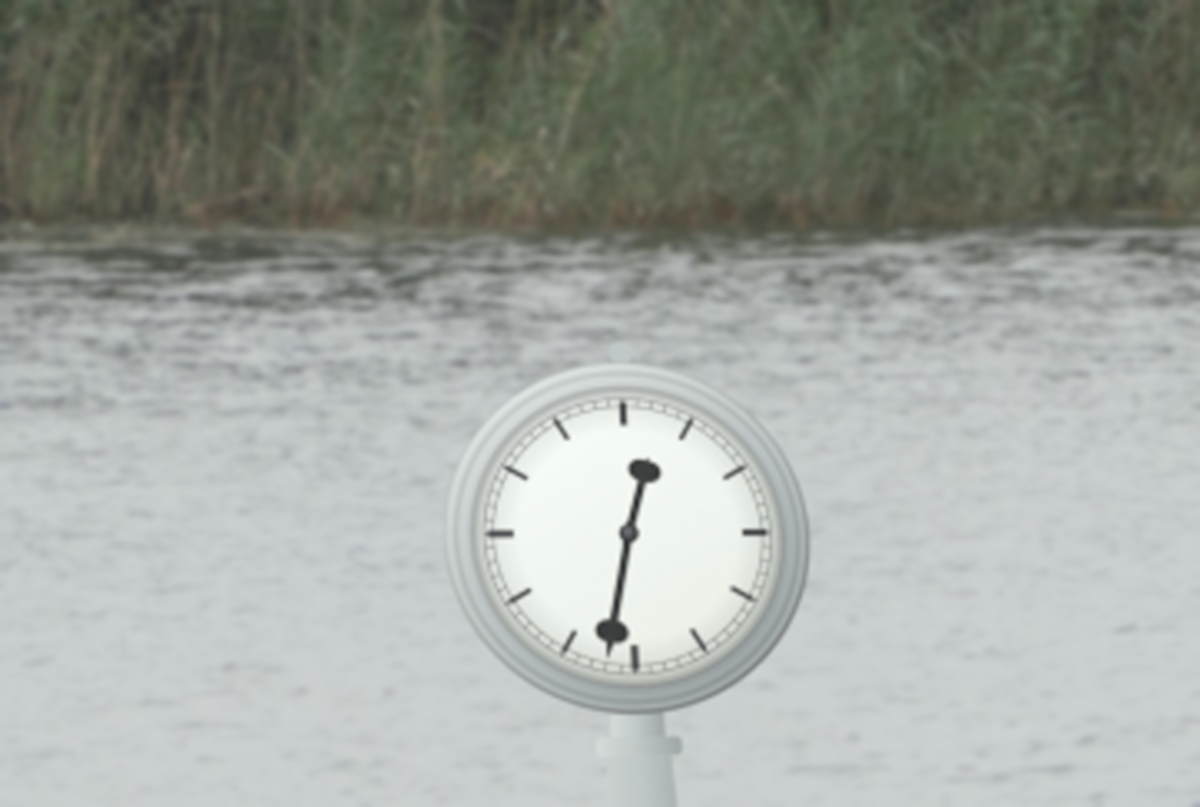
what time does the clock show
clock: 12:32
